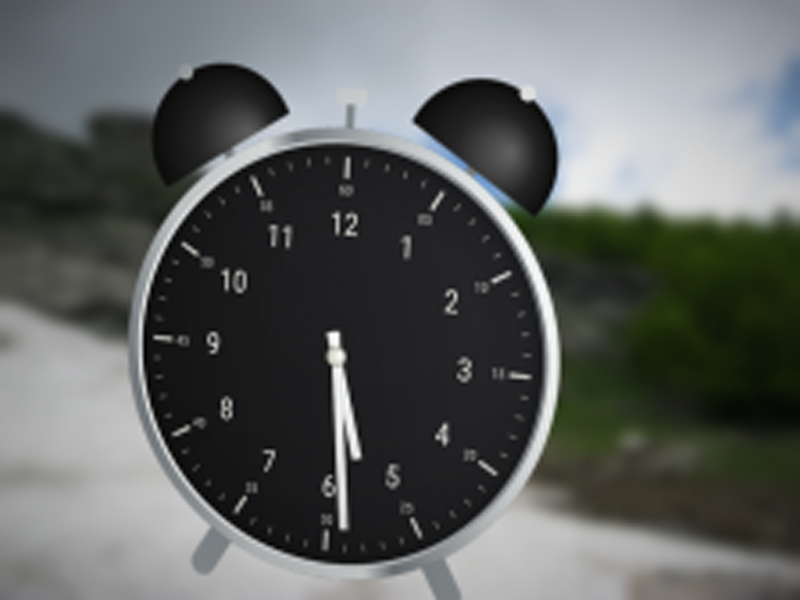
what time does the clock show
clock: 5:29
